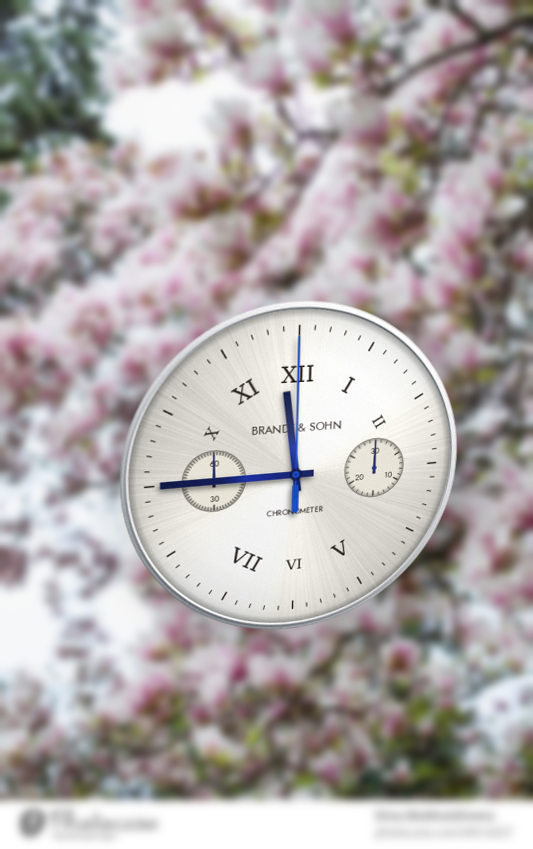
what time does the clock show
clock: 11:45
